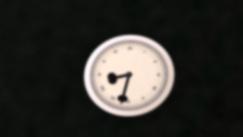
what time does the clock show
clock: 8:32
